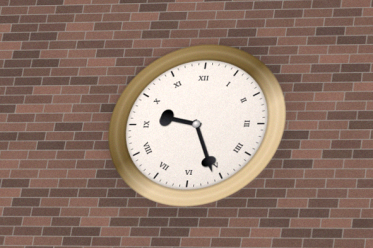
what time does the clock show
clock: 9:26
